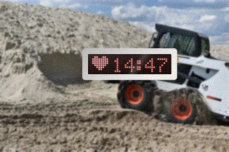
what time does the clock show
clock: 14:47
